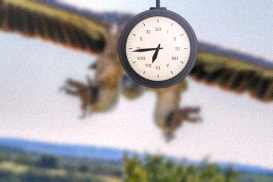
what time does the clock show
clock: 6:44
